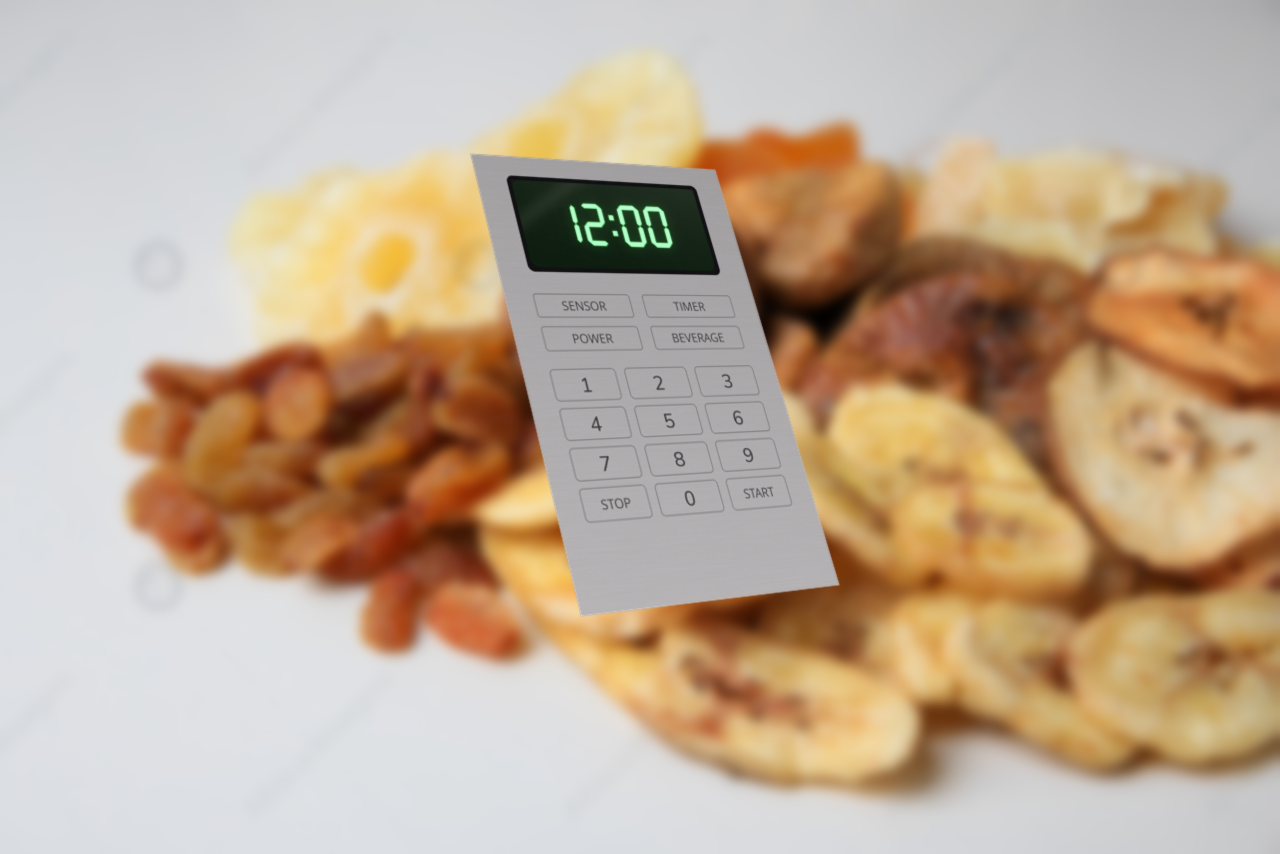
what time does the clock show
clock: 12:00
